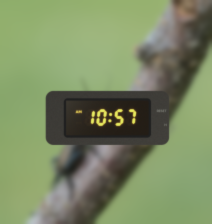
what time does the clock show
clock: 10:57
